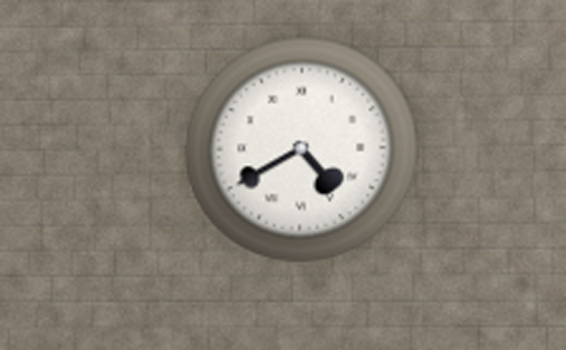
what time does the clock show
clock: 4:40
